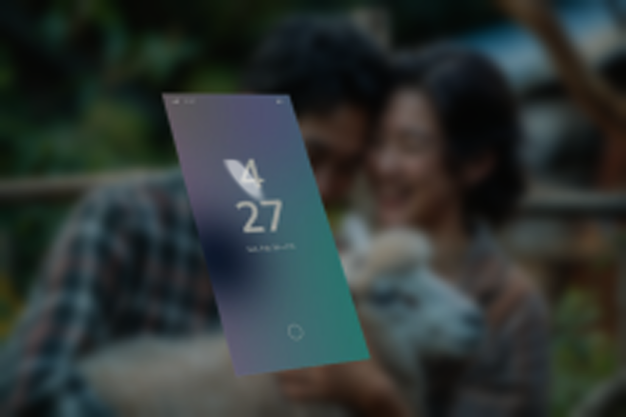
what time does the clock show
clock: 4:27
